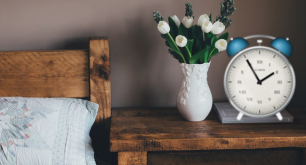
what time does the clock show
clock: 1:55
